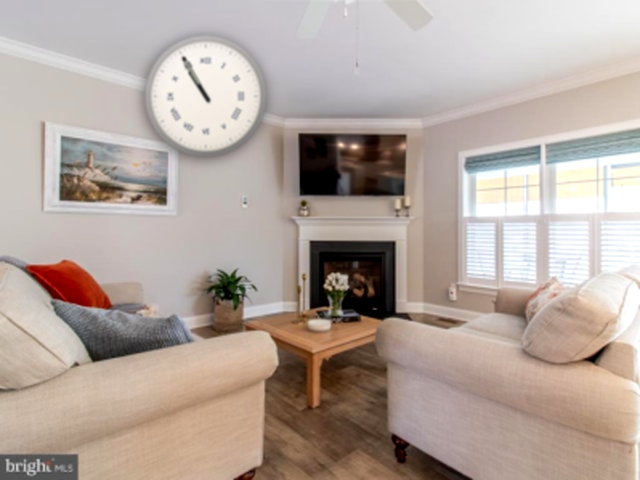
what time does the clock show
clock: 10:55
